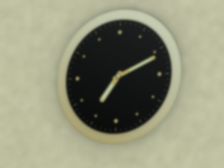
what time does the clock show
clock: 7:11
